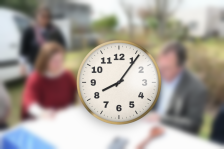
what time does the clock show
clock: 8:06
